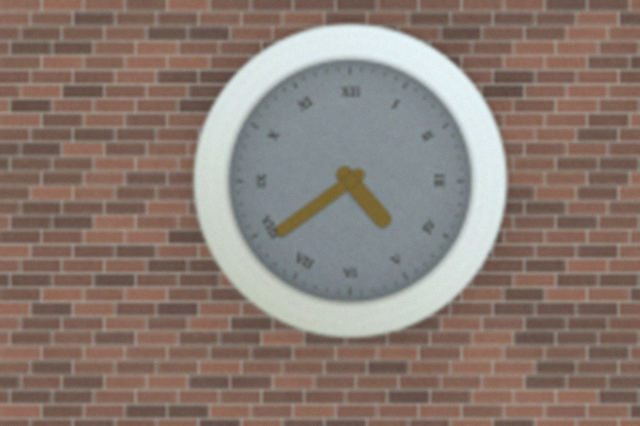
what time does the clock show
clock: 4:39
